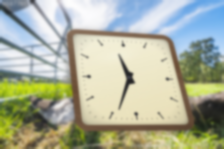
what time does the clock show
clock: 11:34
